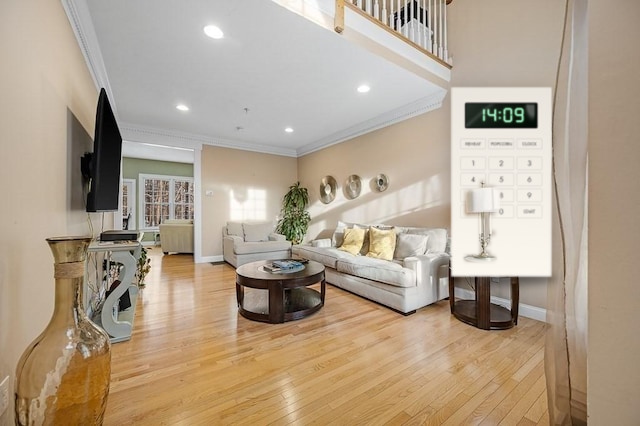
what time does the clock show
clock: 14:09
